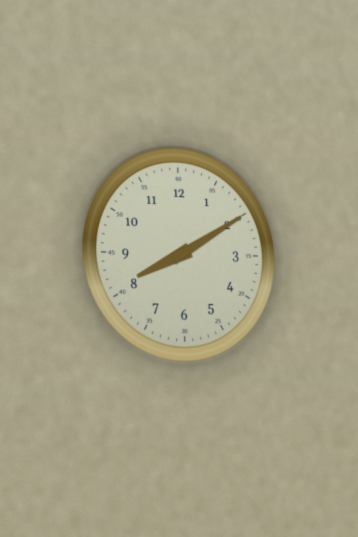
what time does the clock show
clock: 8:10
